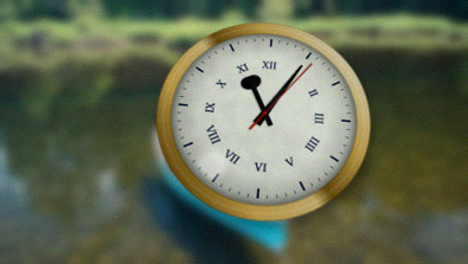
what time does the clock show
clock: 11:05:06
